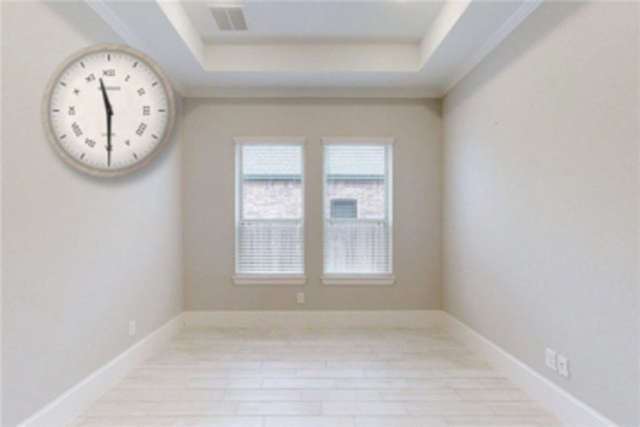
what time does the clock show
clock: 11:30
